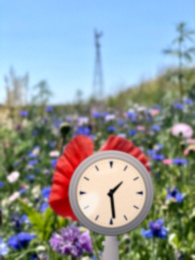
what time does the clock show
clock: 1:29
